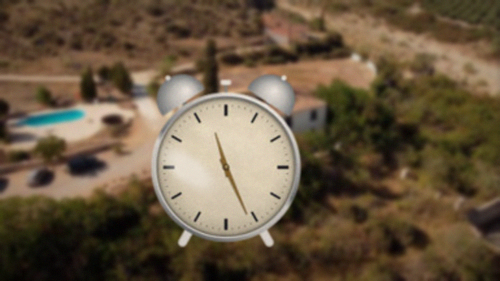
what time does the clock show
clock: 11:26
